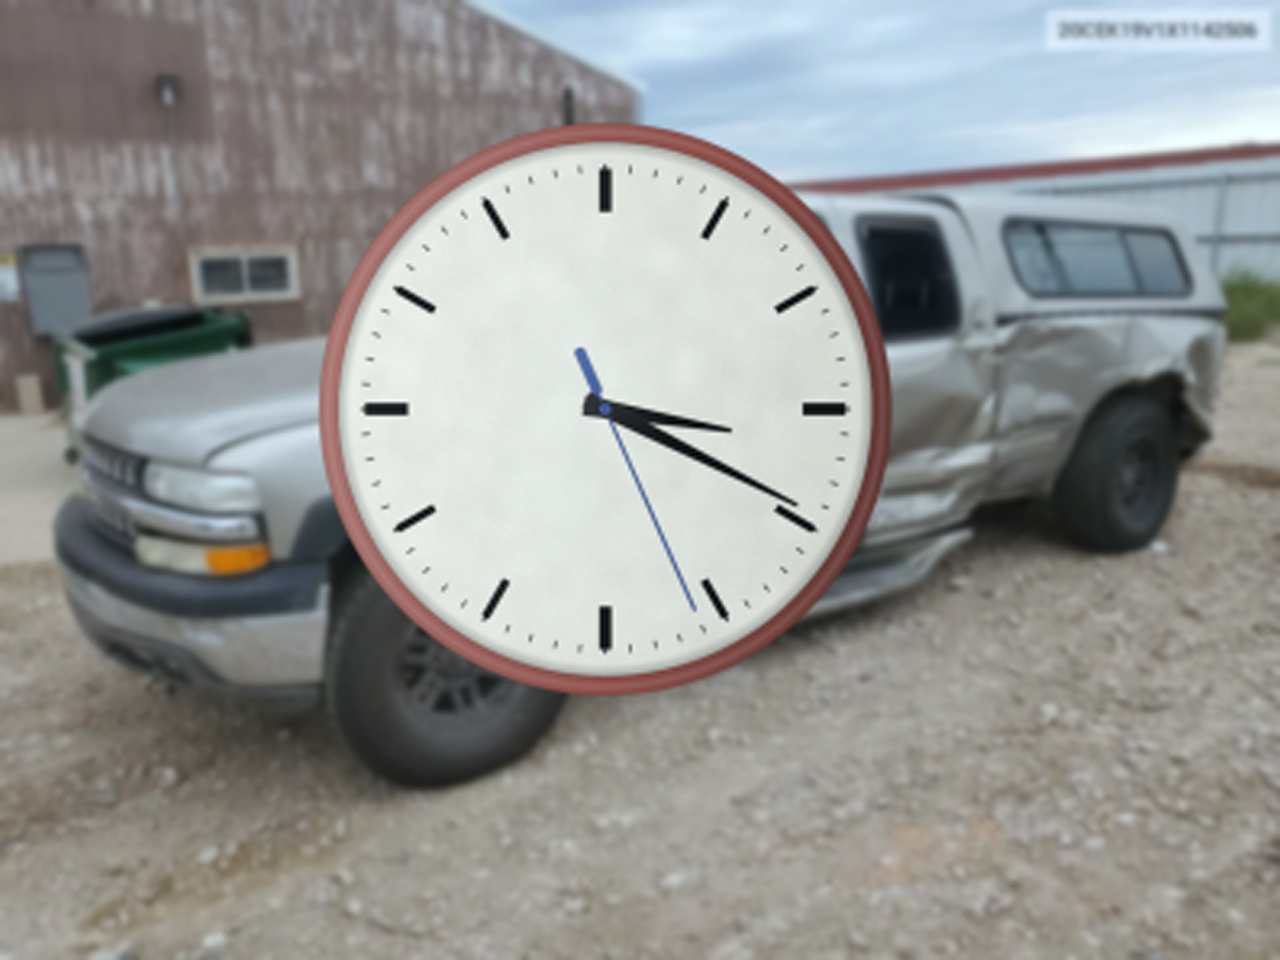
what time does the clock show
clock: 3:19:26
